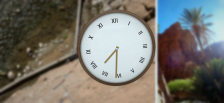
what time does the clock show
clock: 7:31
